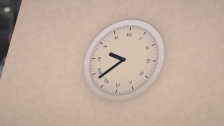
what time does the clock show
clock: 9:38
